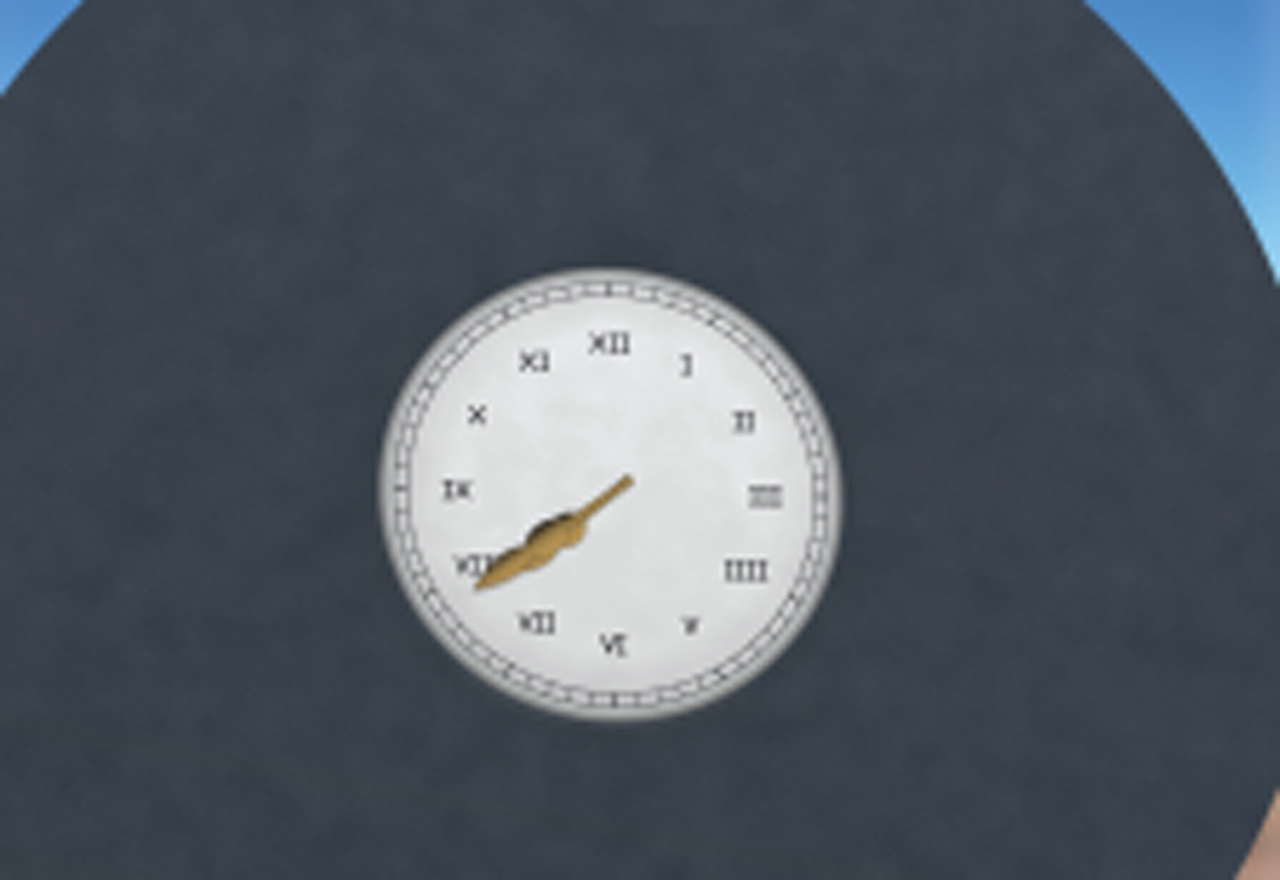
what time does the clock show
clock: 7:39
